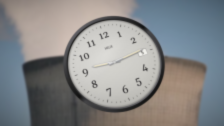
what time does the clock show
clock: 9:14
